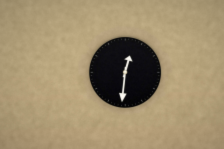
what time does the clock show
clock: 12:31
